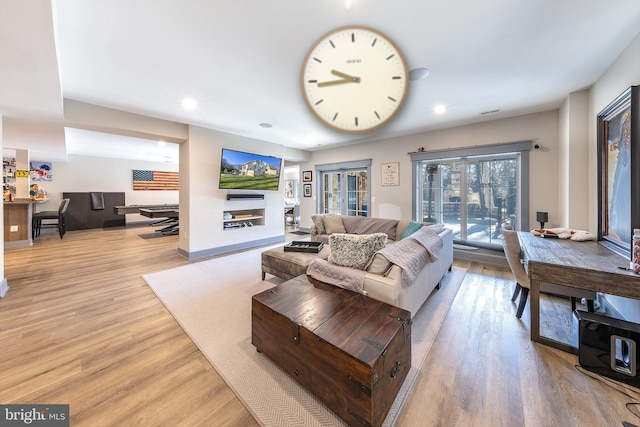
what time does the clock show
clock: 9:44
